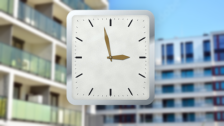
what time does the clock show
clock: 2:58
